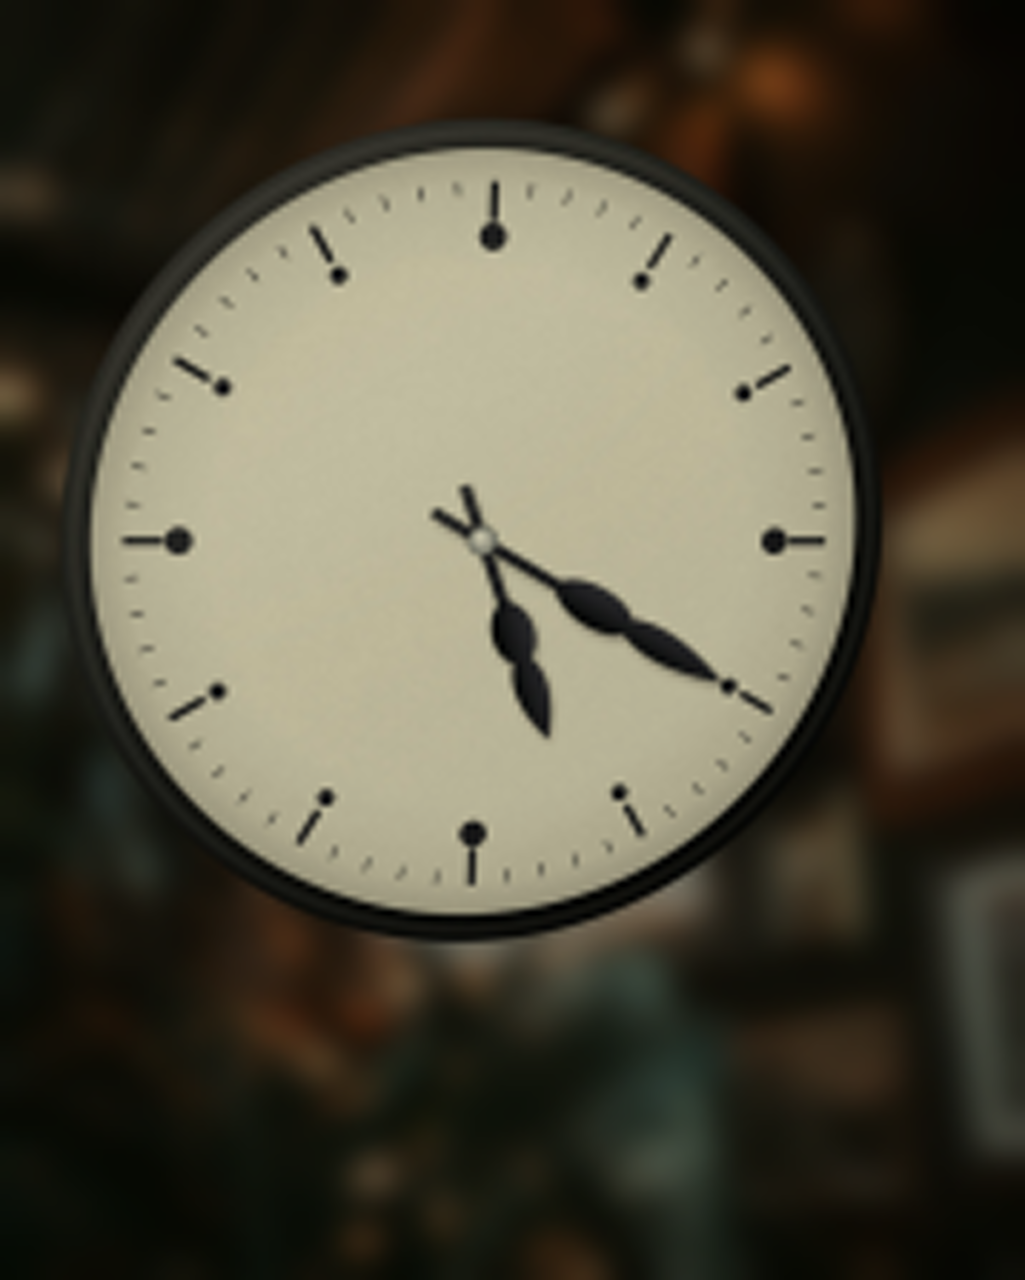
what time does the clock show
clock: 5:20
